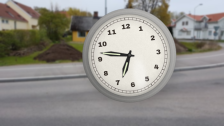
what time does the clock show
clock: 6:47
